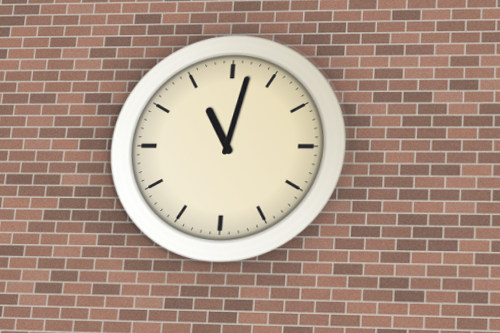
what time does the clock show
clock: 11:02
